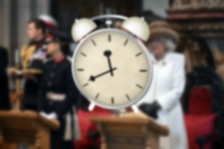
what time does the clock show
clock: 11:41
